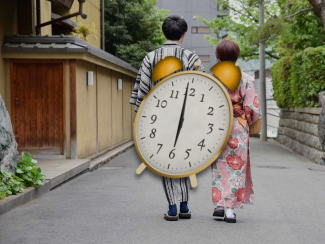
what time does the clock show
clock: 5:59
